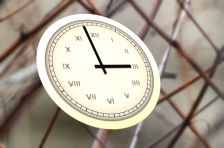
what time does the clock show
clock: 2:58
